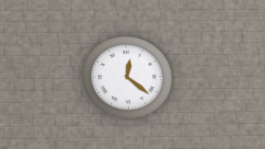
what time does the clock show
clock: 12:22
